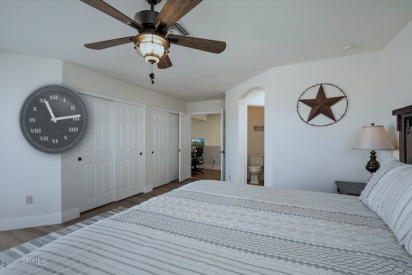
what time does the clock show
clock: 11:14
